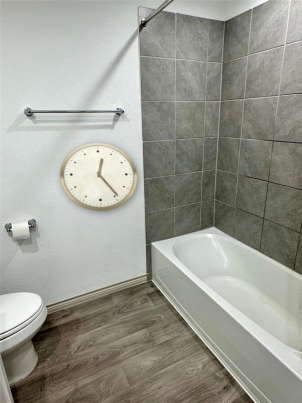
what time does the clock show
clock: 12:24
